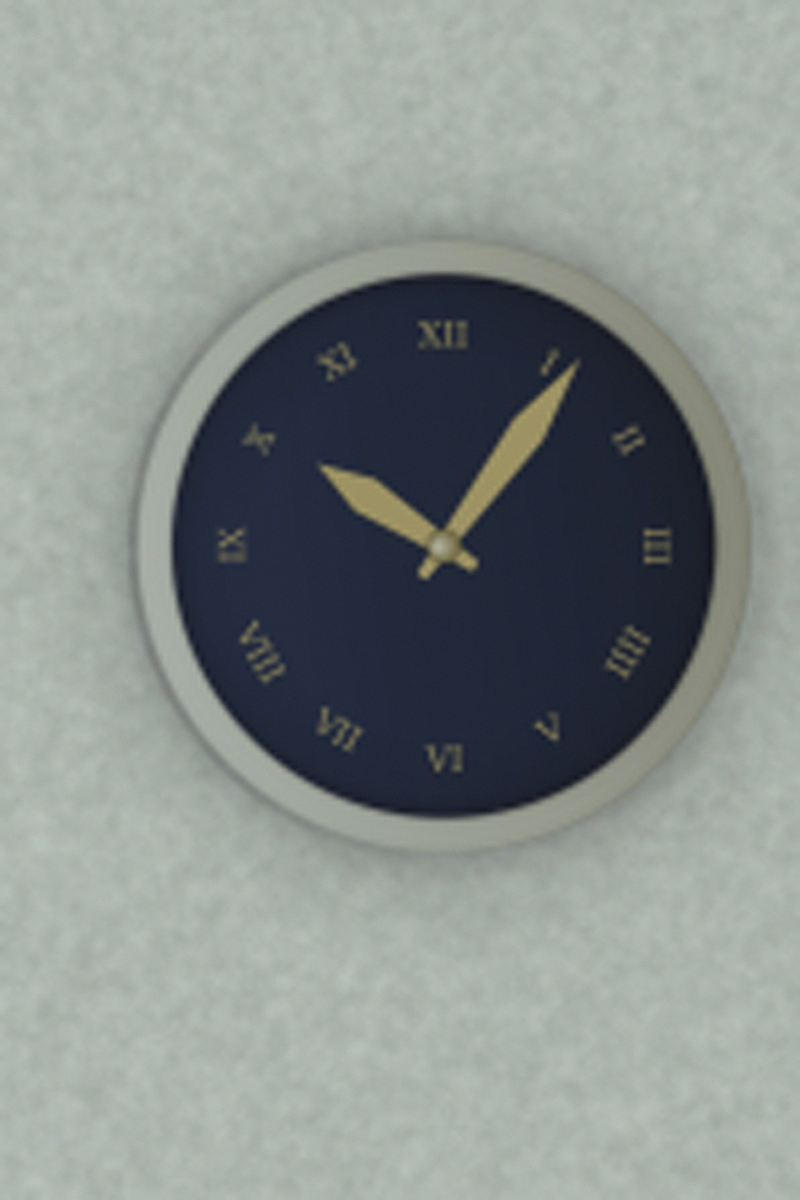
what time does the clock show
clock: 10:06
